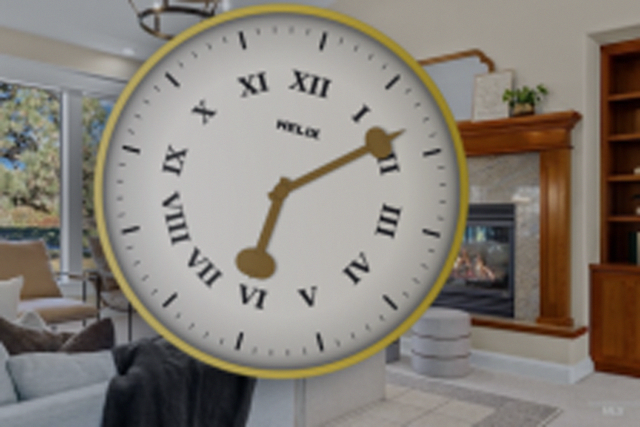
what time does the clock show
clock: 6:08
